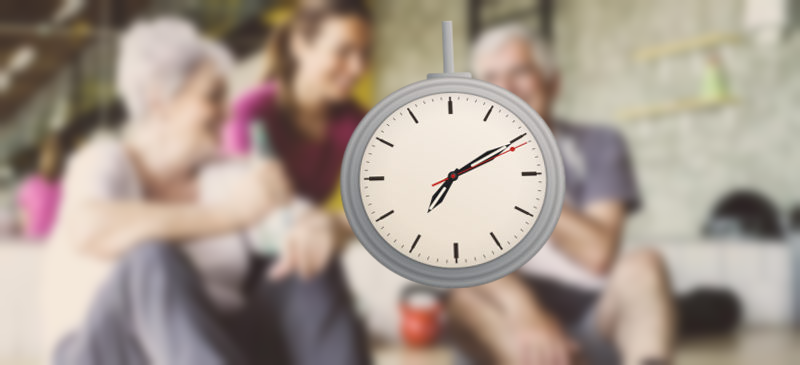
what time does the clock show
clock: 7:10:11
